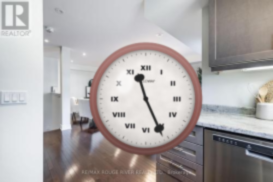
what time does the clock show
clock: 11:26
